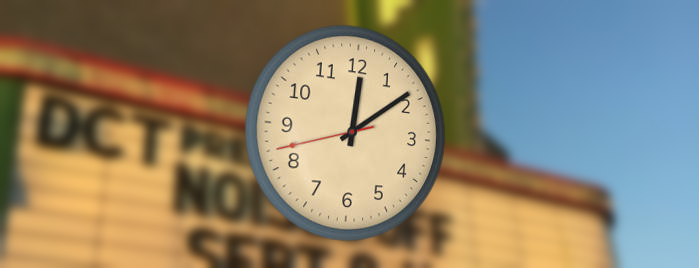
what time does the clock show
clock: 12:08:42
